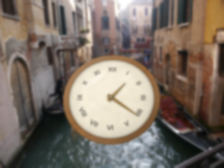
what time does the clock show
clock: 1:21
